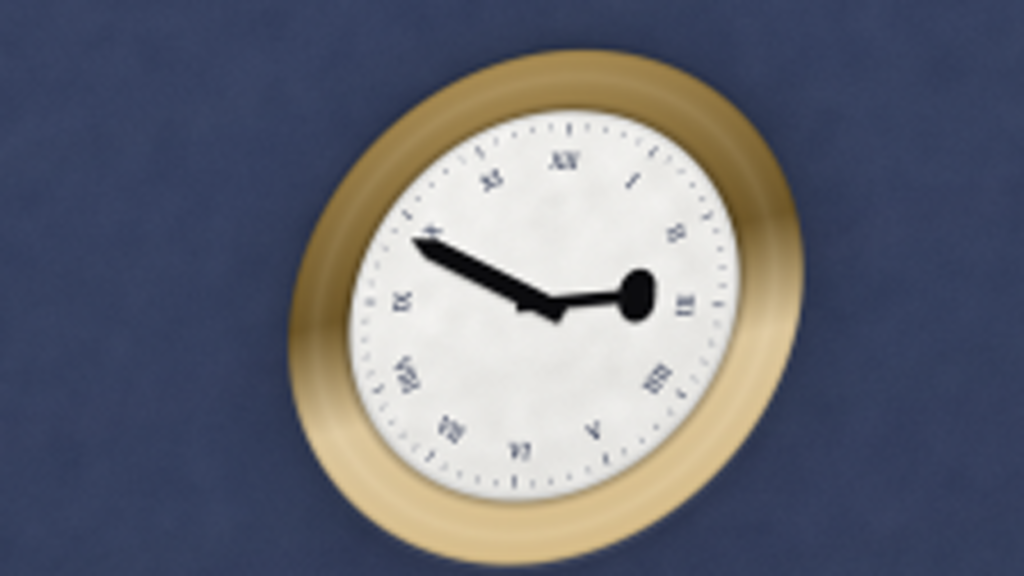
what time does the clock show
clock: 2:49
